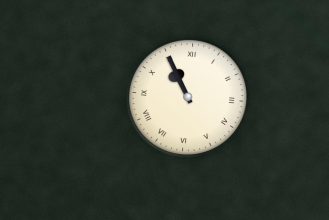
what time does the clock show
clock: 10:55
